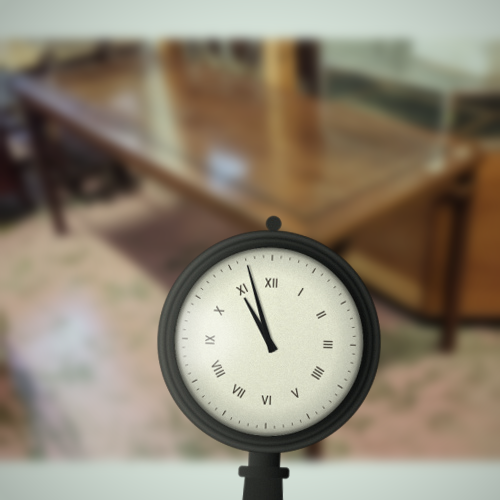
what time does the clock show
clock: 10:57
